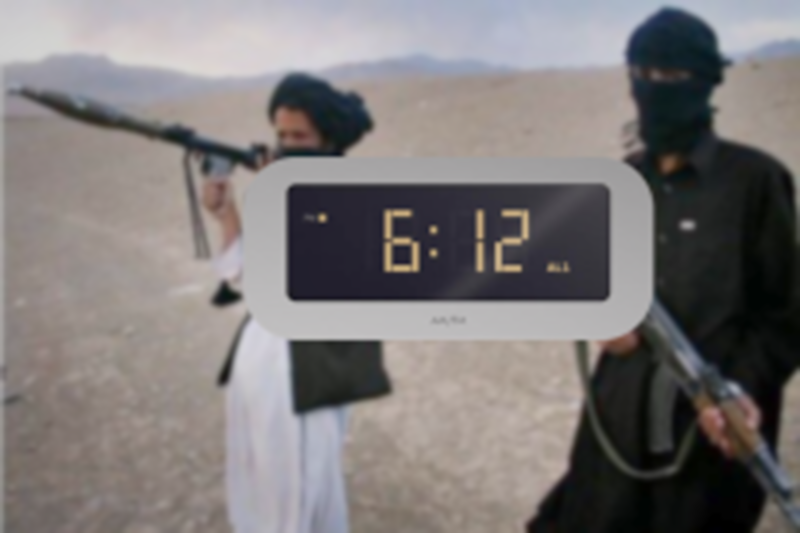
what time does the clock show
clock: 6:12
